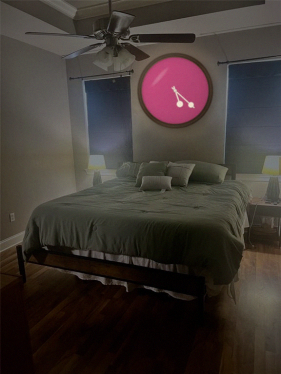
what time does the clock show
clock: 5:22
